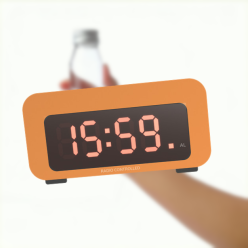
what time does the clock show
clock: 15:59
